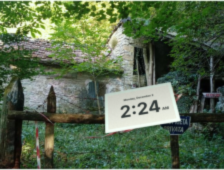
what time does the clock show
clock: 2:24
